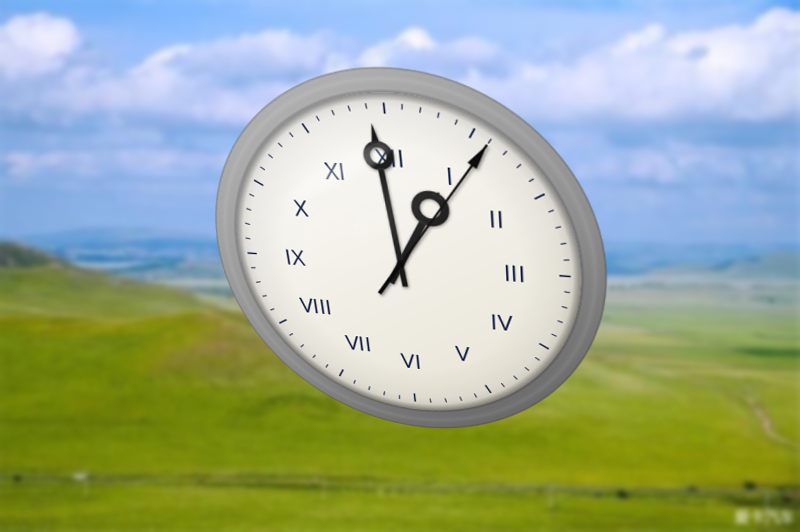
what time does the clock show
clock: 12:59:06
